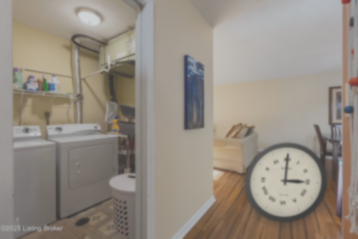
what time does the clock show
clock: 3:00
